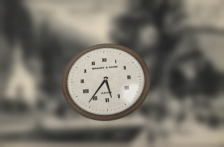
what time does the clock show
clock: 5:36
